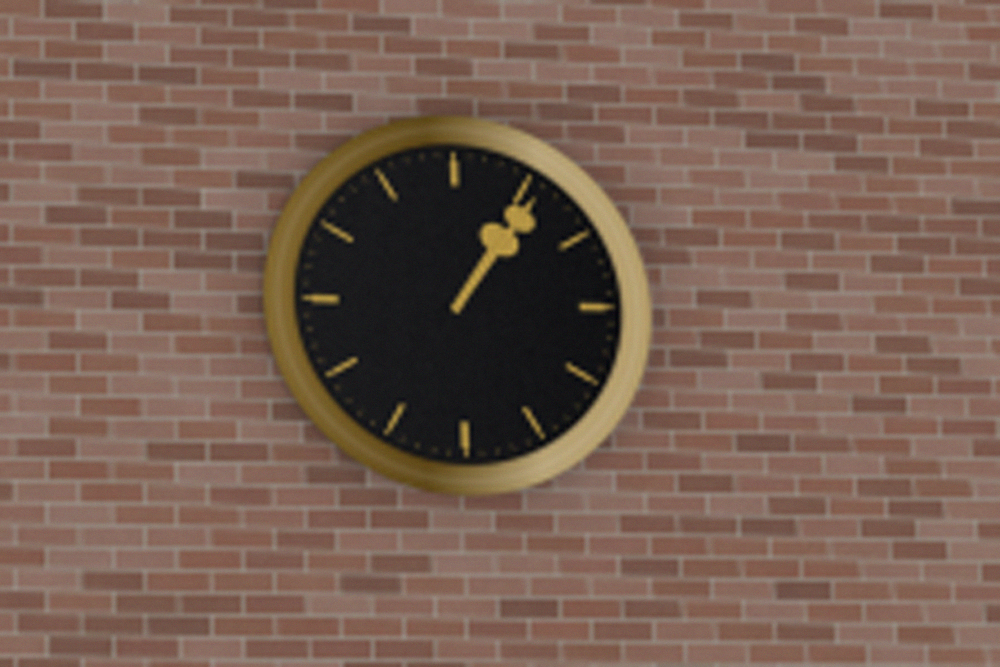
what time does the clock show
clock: 1:06
